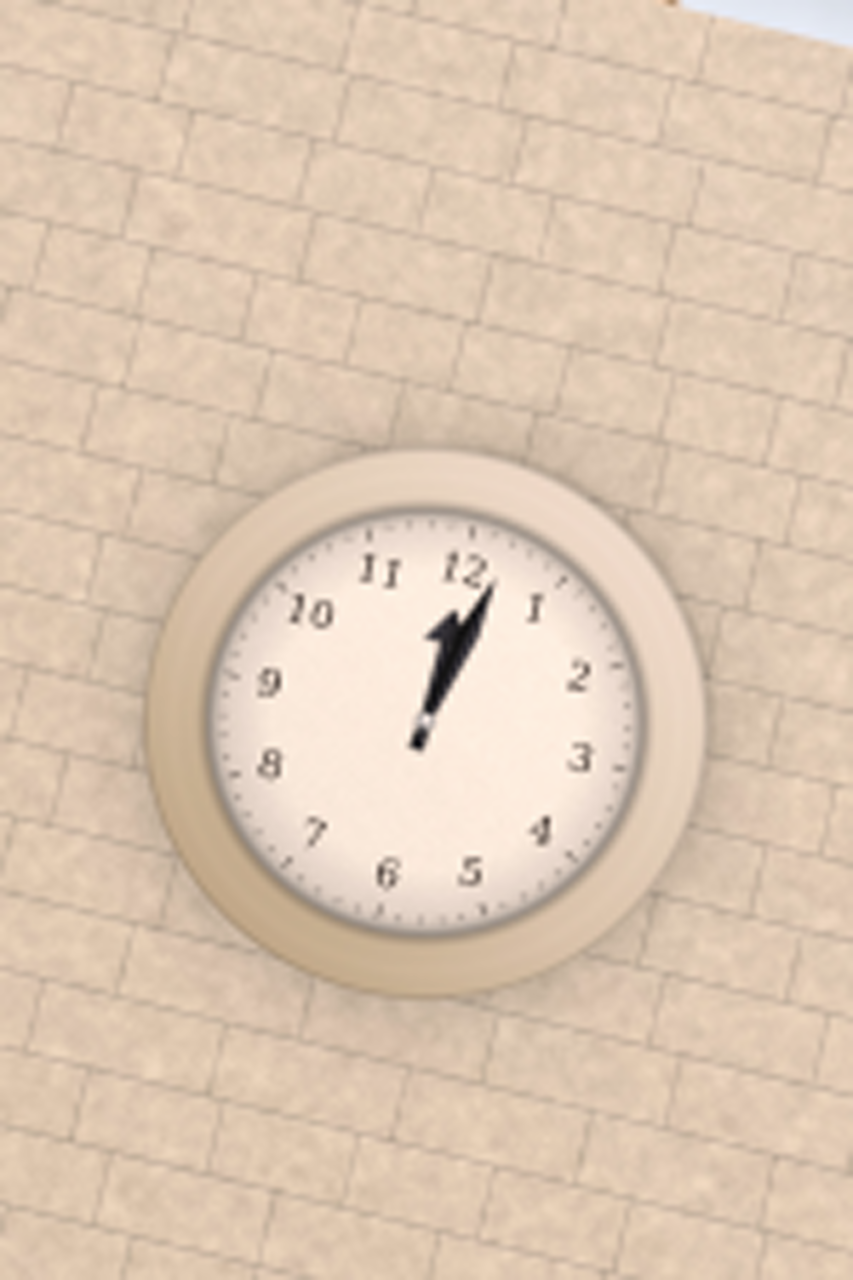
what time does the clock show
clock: 12:02
